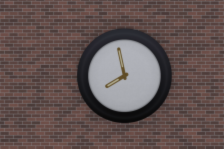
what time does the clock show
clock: 7:58
